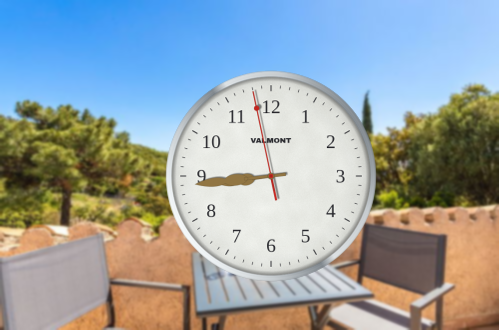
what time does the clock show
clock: 8:43:58
